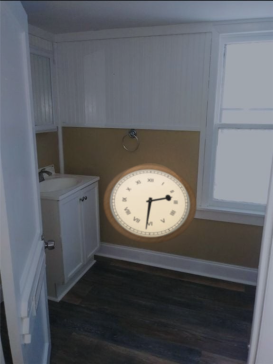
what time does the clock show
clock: 2:31
